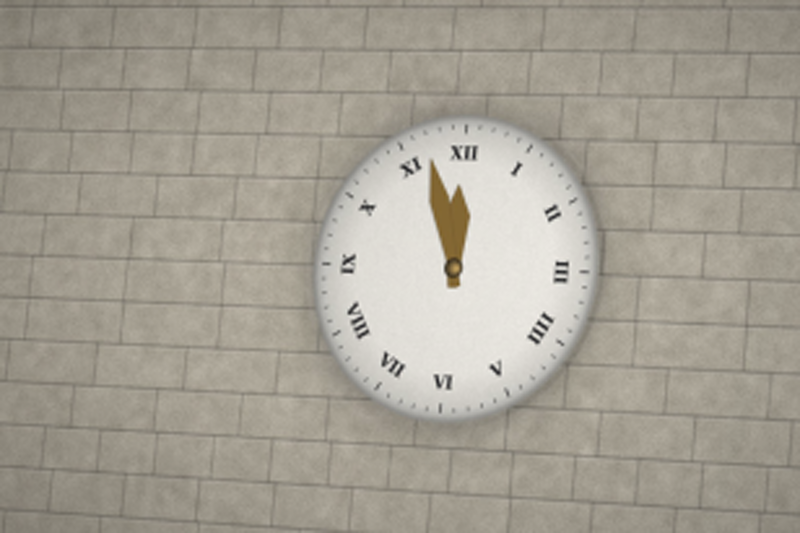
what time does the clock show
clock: 11:57
